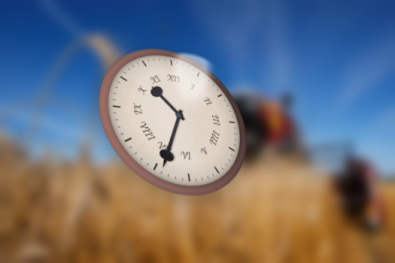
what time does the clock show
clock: 10:34
